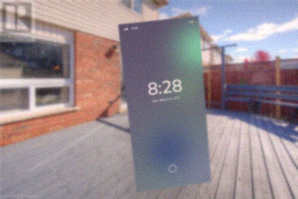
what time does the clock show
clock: 8:28
